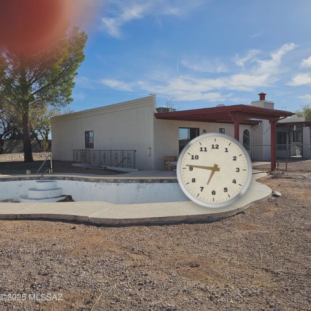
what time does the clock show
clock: 6:46
